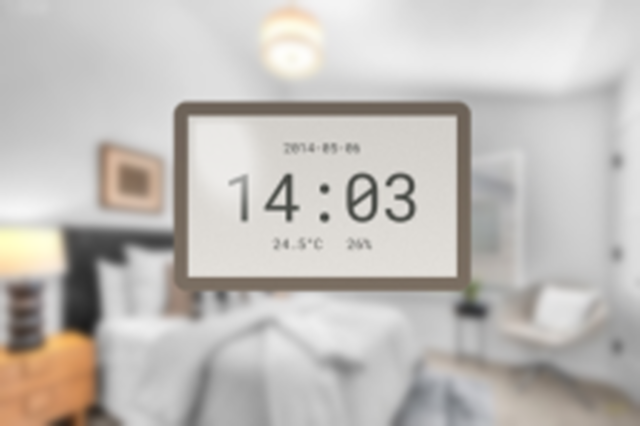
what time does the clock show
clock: 14:03
